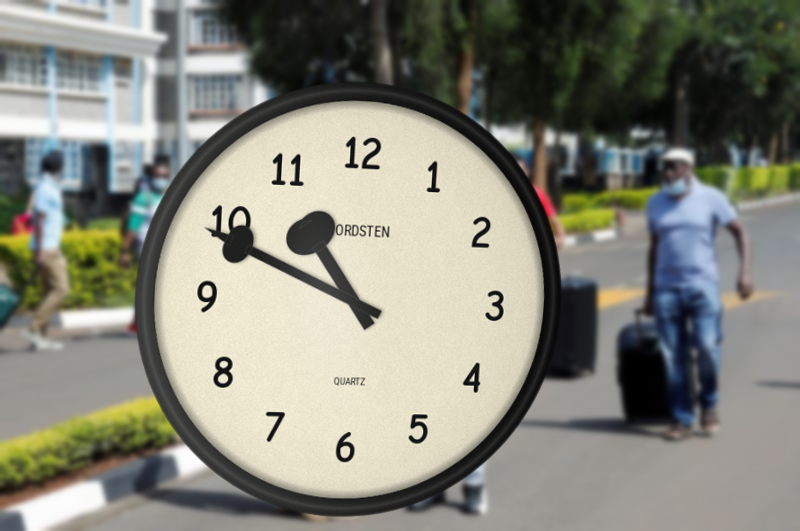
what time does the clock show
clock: 10:49
